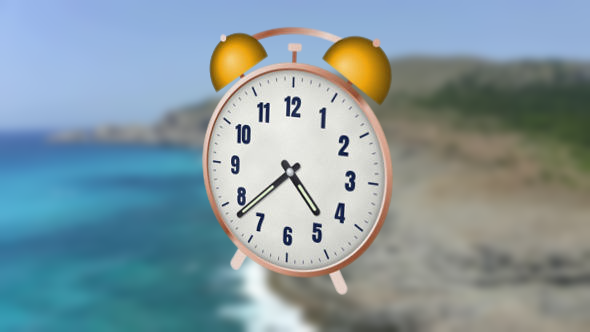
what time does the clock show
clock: 4:38
